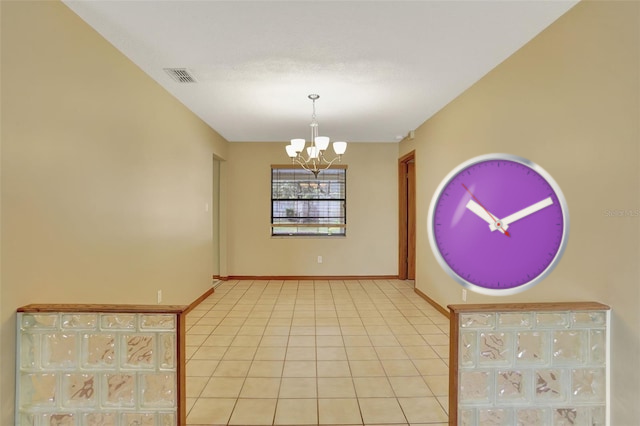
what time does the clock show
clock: 10:10:53
